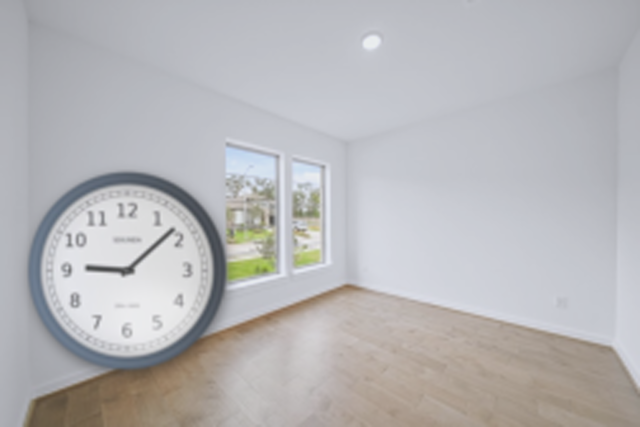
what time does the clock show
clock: 9:08
